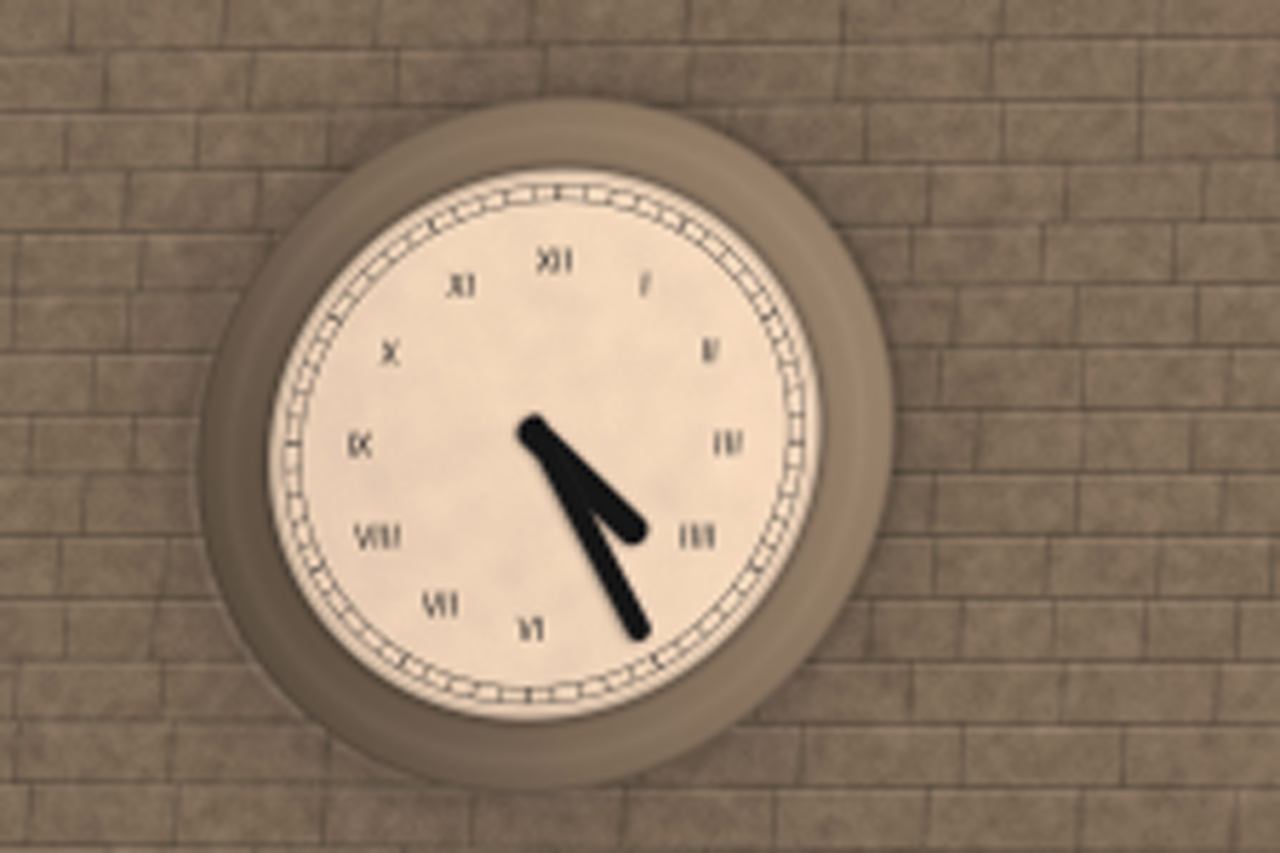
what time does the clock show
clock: 4:25
